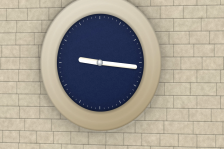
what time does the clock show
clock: 9:16
